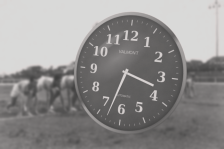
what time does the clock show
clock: 3:33
